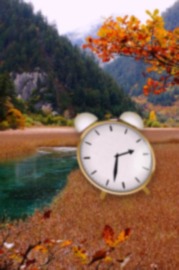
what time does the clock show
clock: 2:33
